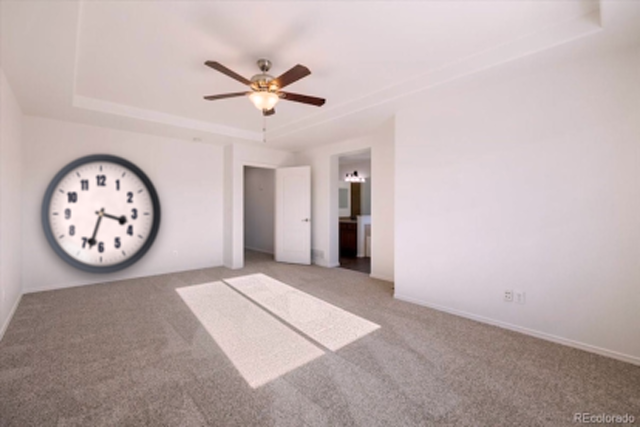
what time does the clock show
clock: 3:33
